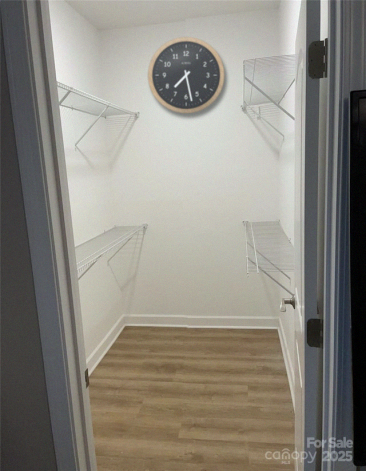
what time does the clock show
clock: 7:28
